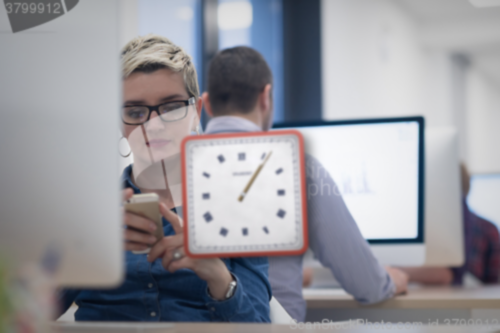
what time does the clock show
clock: 1:06
